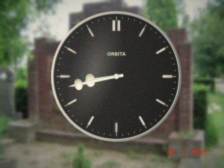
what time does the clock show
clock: 8:43
